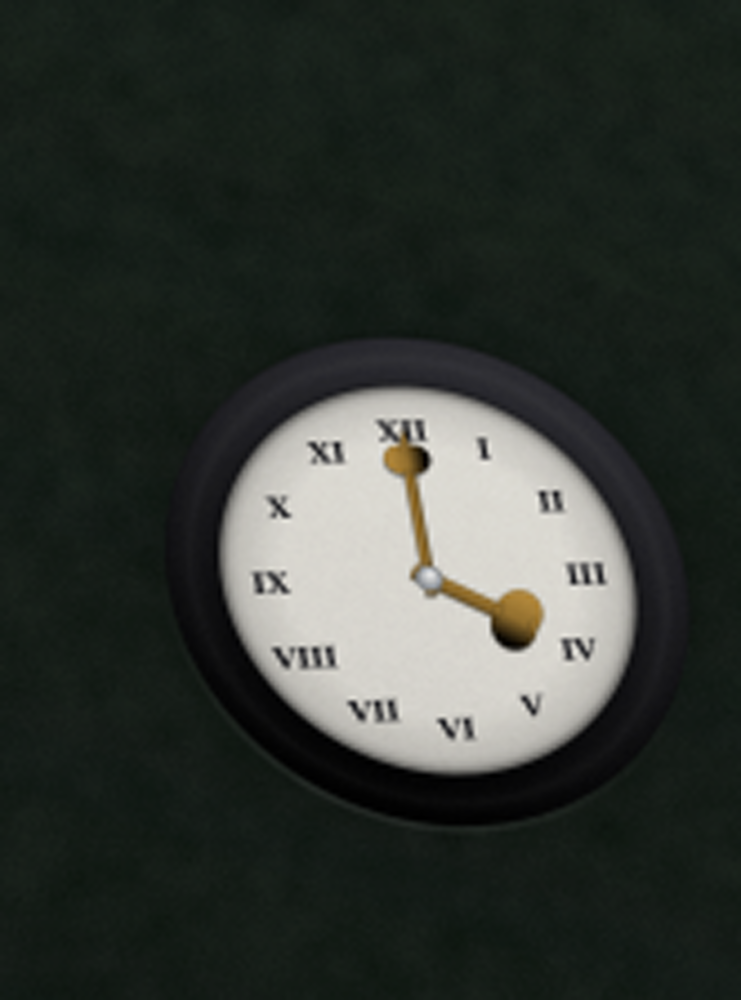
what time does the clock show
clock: 4:00
